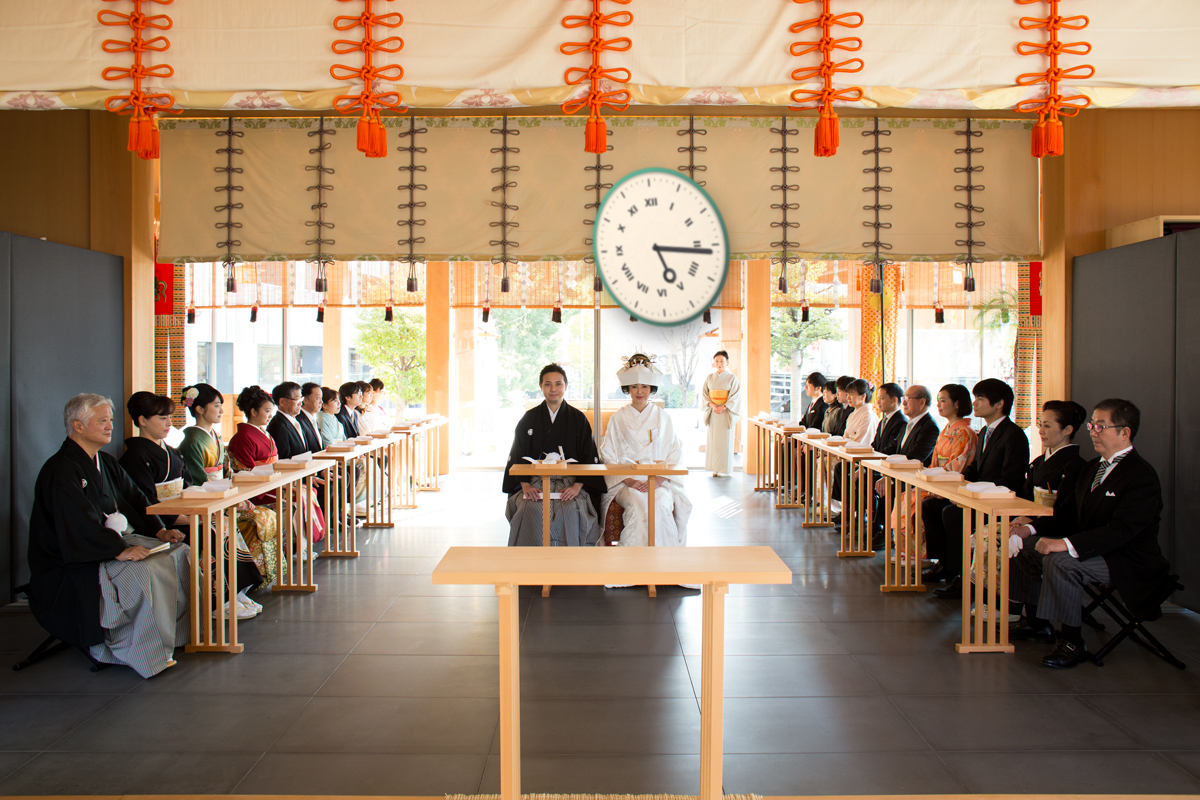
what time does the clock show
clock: 5:16
